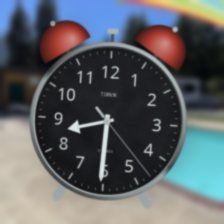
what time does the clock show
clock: 8:30:23
